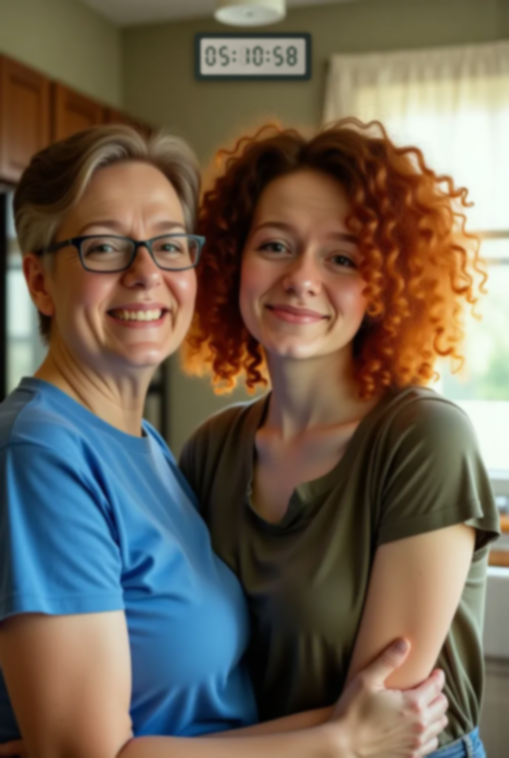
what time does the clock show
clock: 5:10:58
